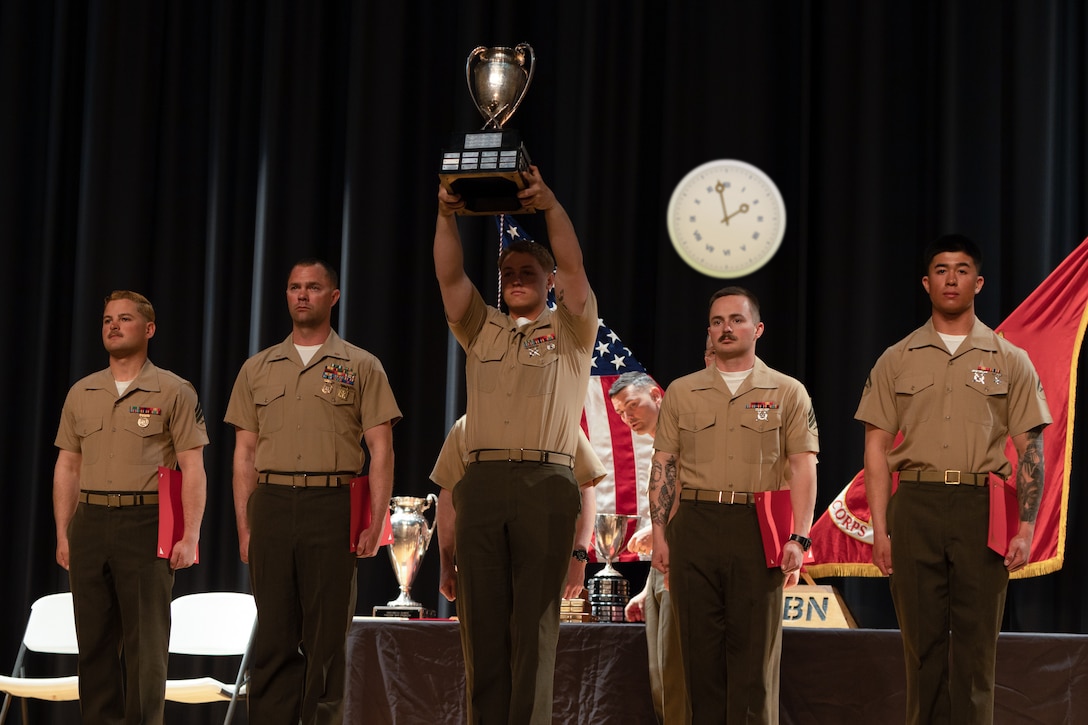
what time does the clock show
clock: 1:58
